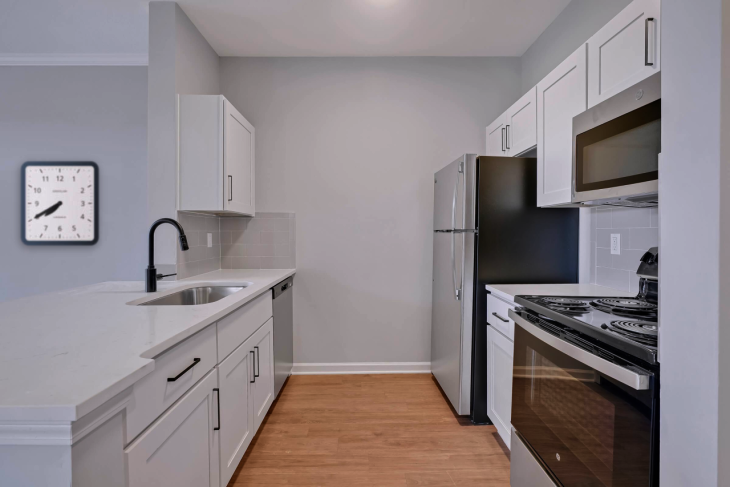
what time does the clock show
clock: 7:40
